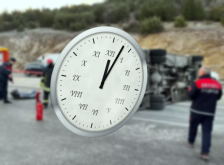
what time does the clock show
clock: 12:03
